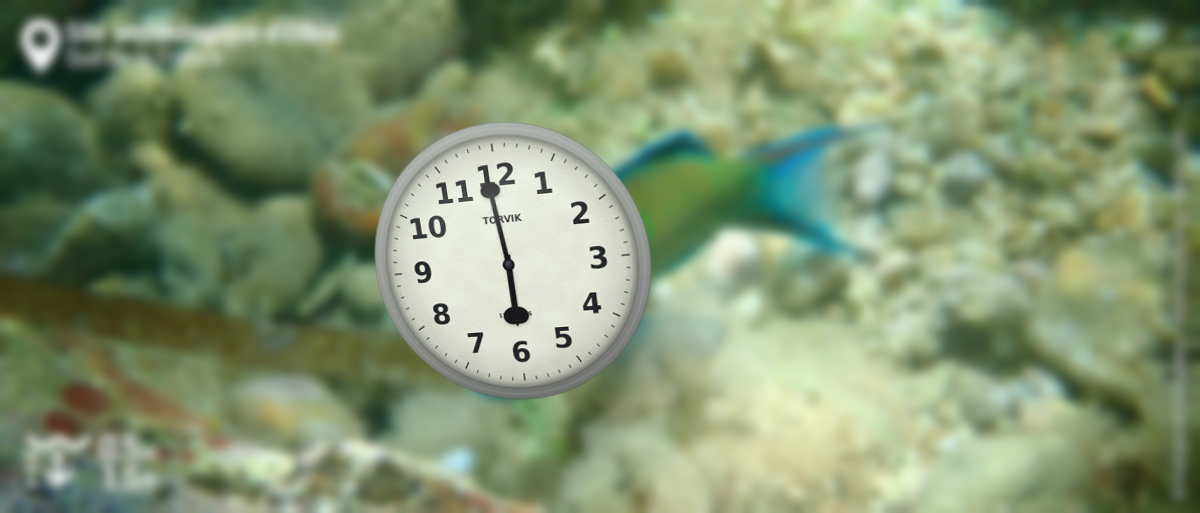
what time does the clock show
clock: 5:59
